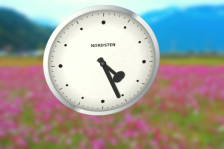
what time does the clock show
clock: 4:26
